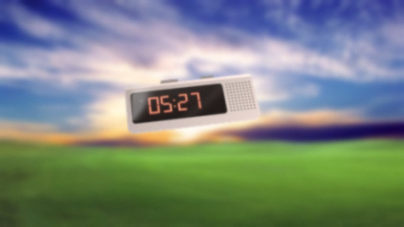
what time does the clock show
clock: 5:27
